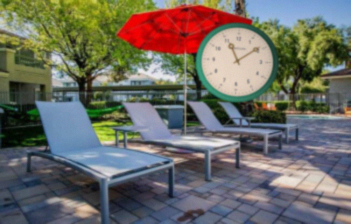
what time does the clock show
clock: 11:09
